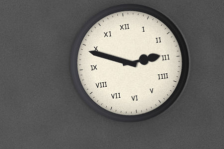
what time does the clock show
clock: 2:49
